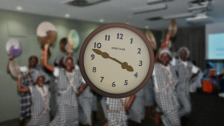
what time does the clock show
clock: 3:48
